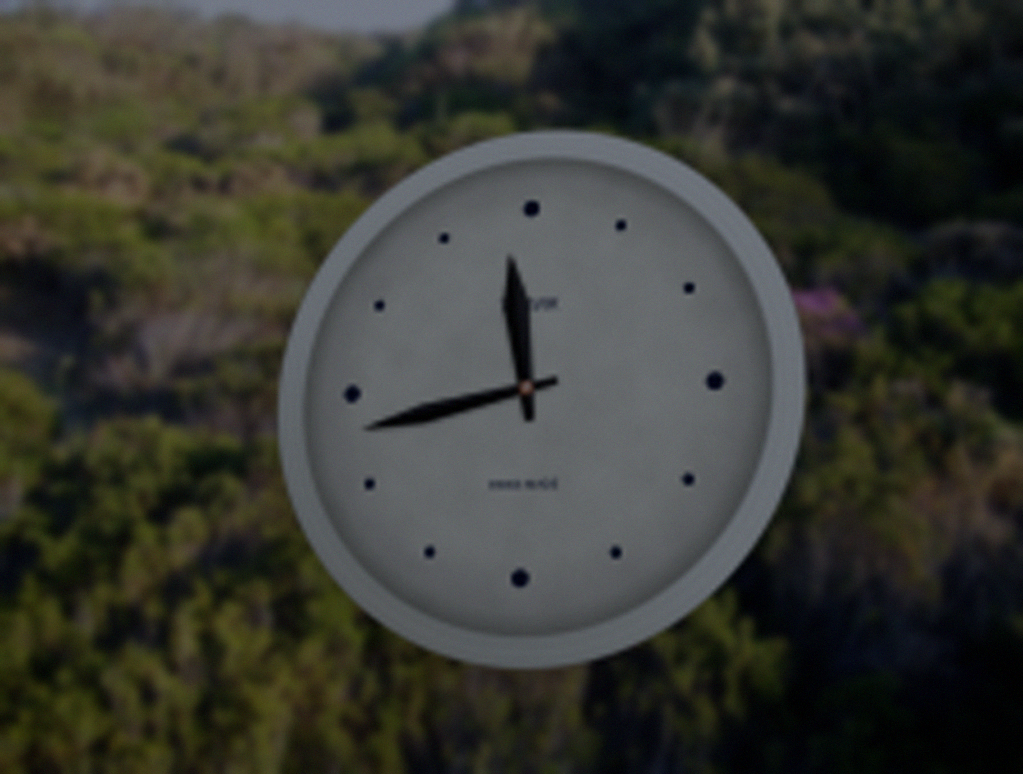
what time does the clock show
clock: 11:43
